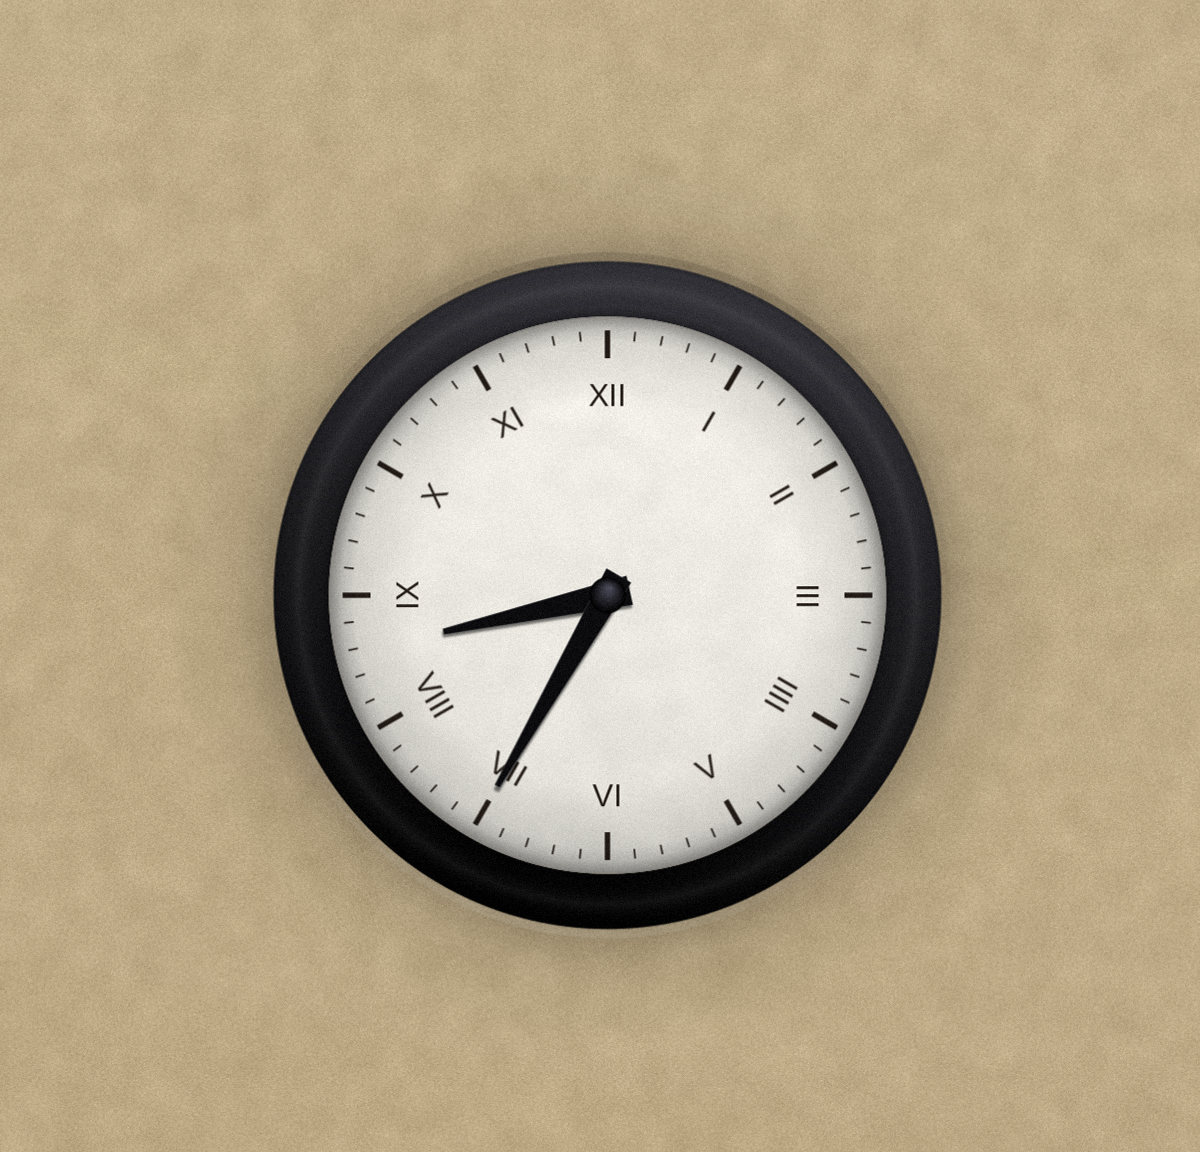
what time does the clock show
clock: 8:35
